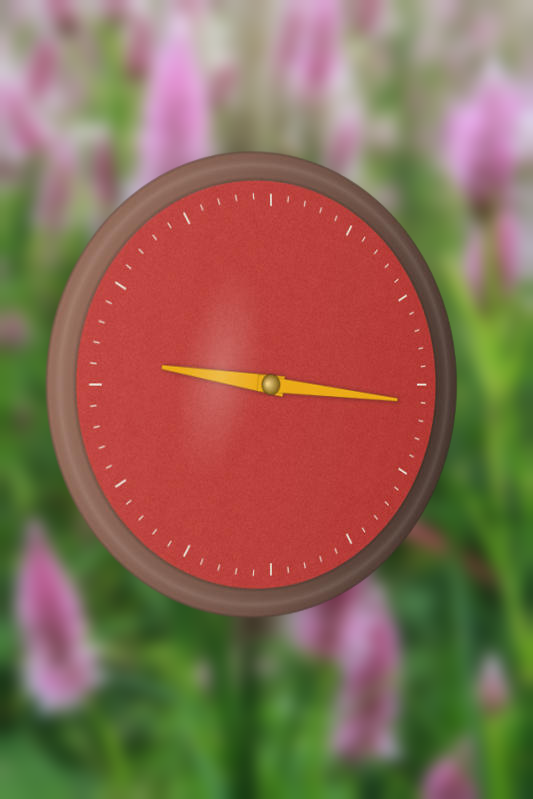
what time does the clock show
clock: 9:16
